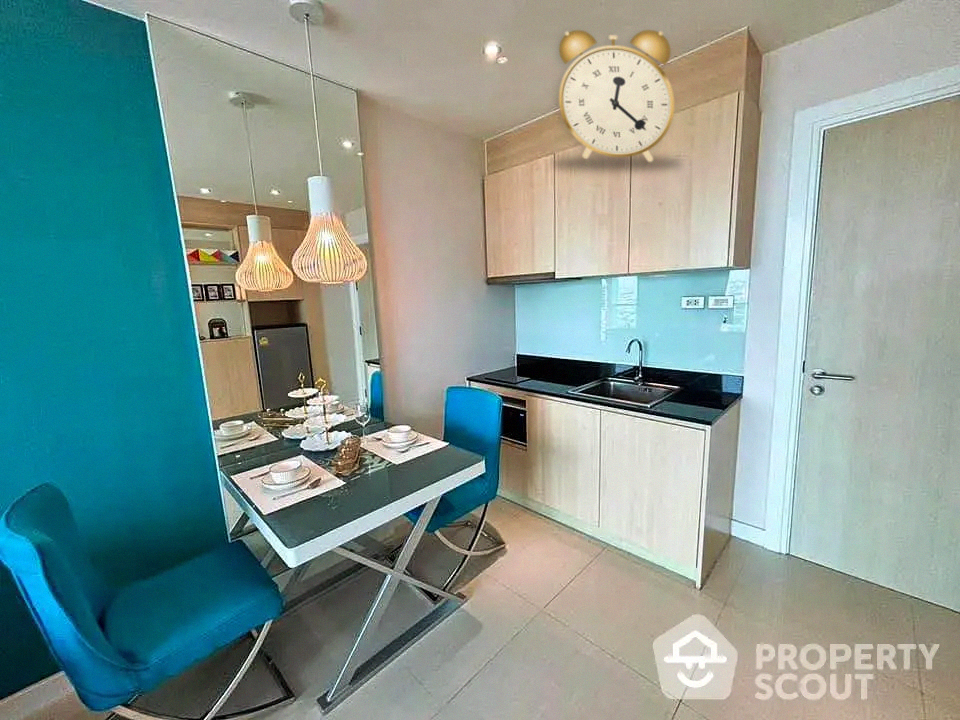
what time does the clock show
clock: 12:22
